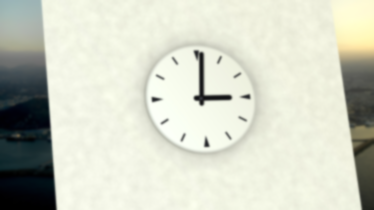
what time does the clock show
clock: 3:01
